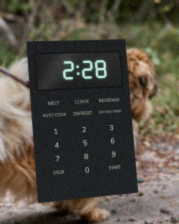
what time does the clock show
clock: 2:28
